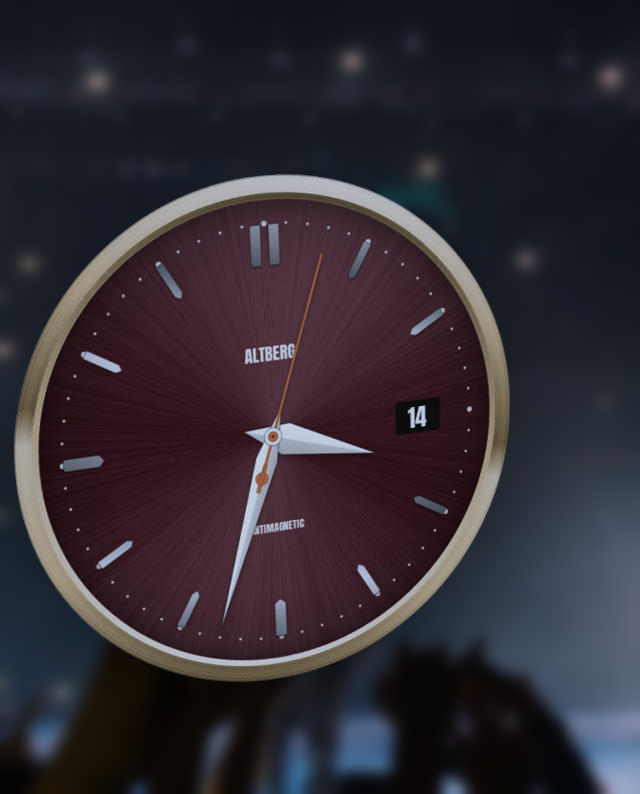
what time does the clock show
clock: 3:33:03
